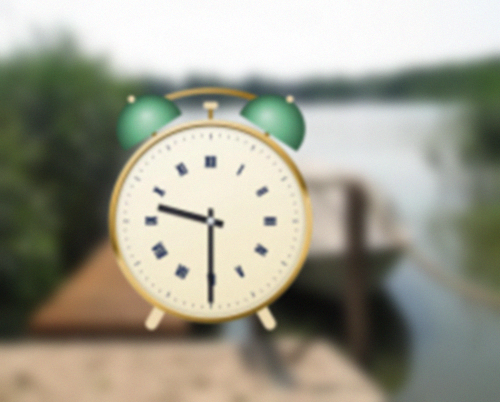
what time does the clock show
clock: 9:30
